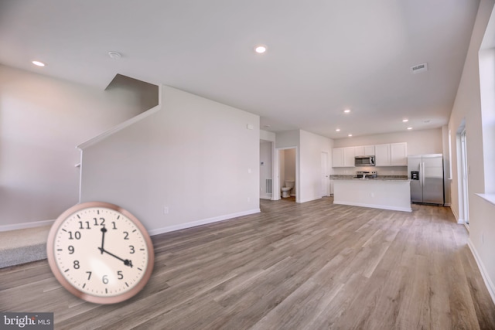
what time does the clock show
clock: 12:20
